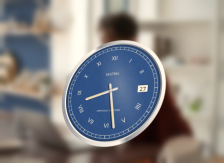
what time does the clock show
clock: 8:28
